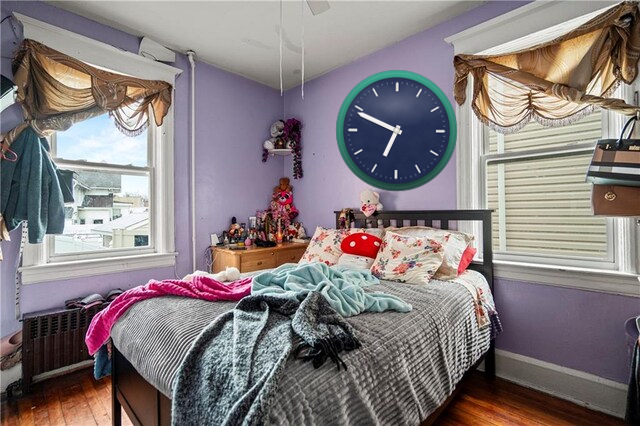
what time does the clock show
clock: 6:49
